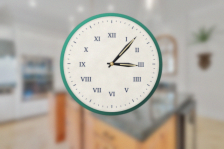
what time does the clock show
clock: 3:07
